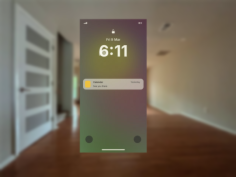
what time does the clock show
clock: 6:11
